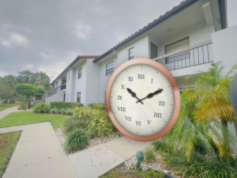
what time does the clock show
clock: 10:10
